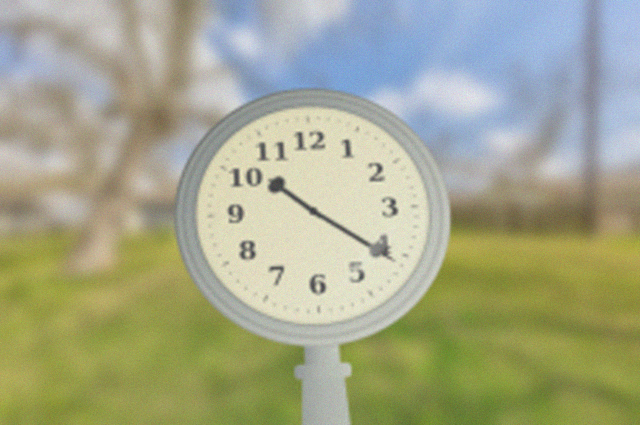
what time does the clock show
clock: 10:21
